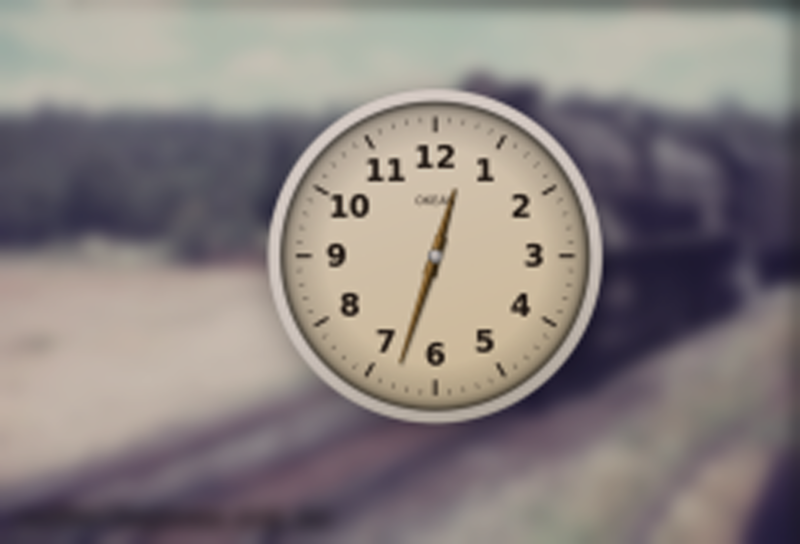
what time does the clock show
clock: 12:33
